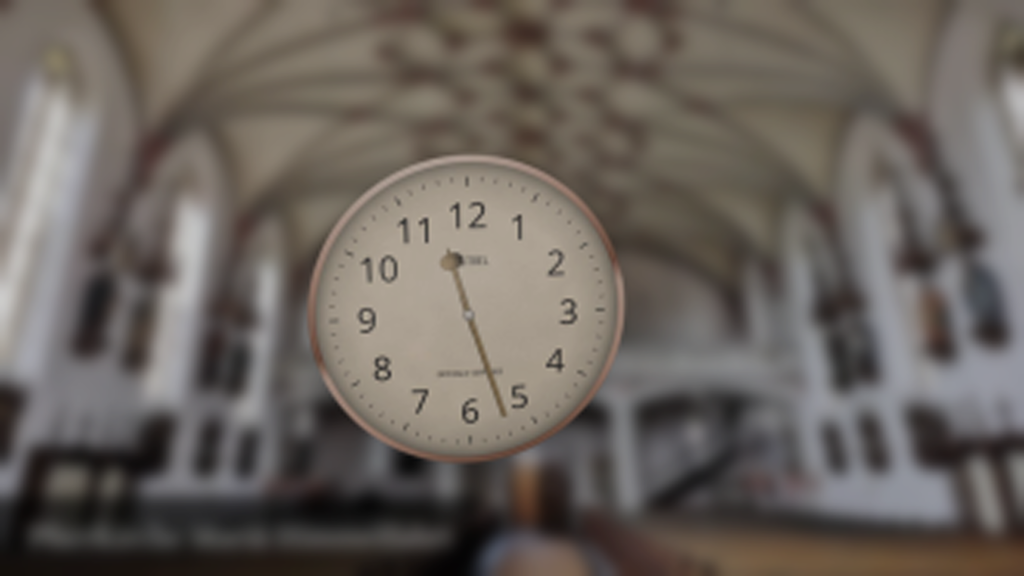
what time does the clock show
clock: 11:27
